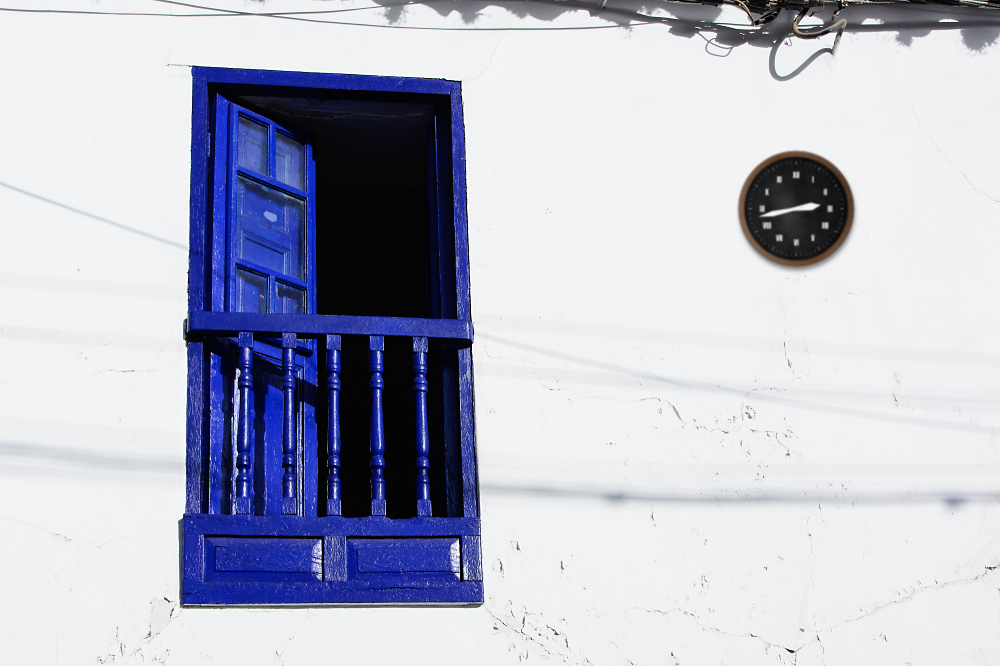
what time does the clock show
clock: 2:43
